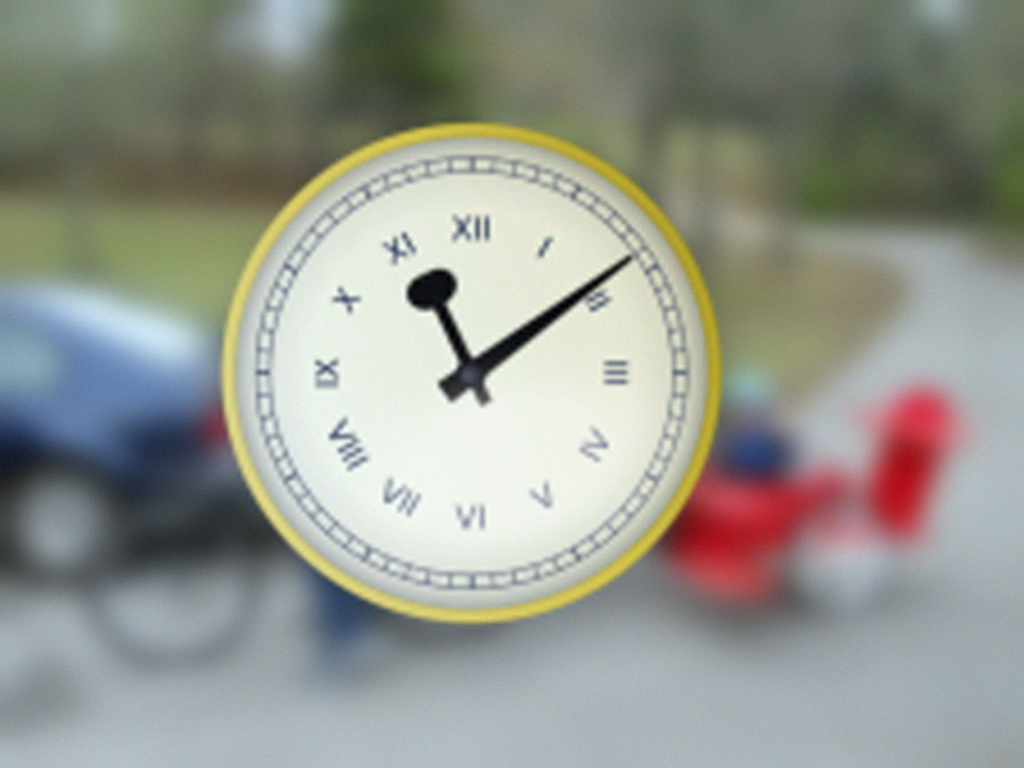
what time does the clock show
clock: 11:09
